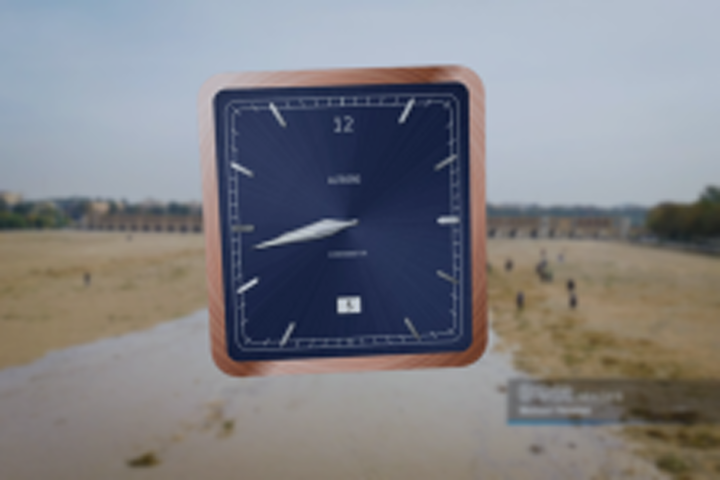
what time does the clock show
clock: 8:43
